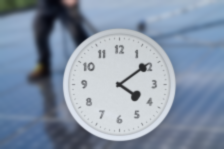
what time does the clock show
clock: 4:09
